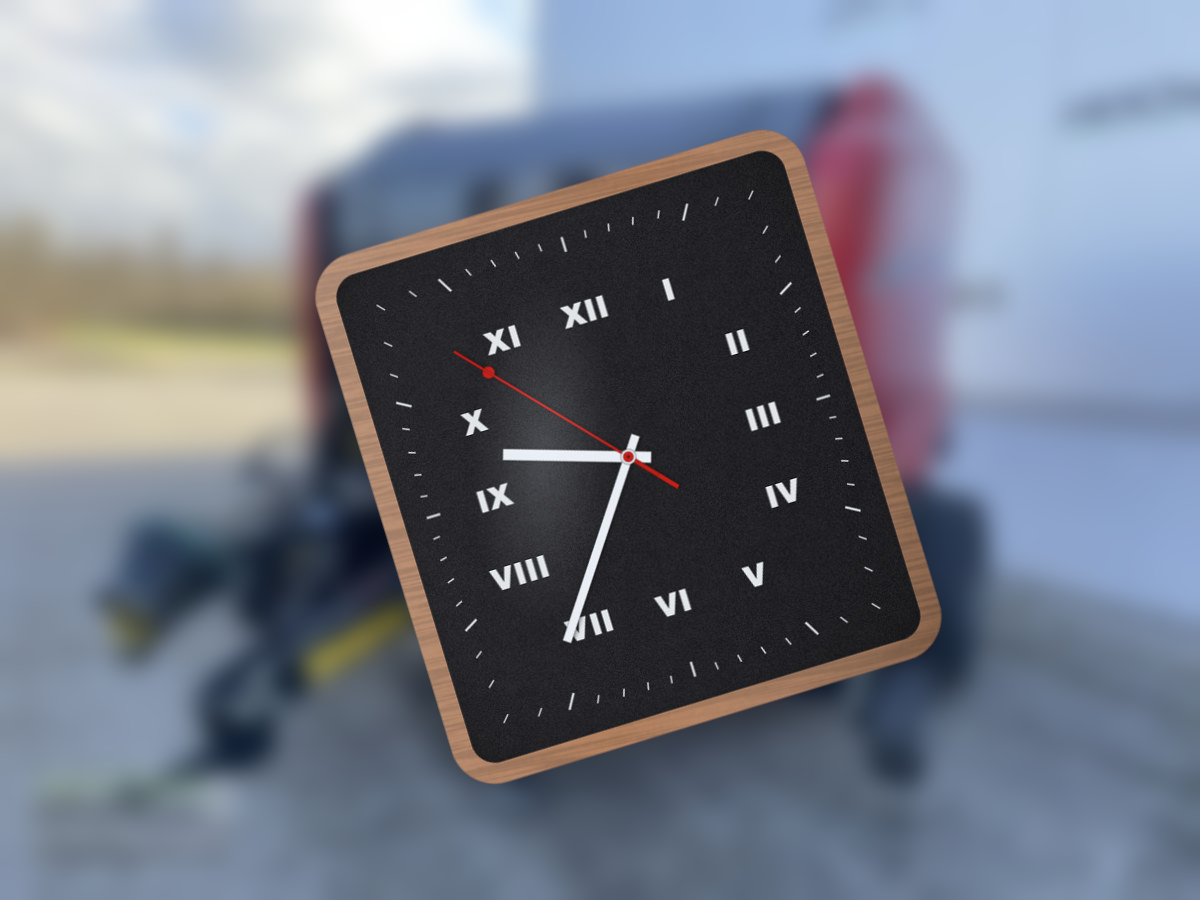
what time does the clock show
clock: 9:35:53
